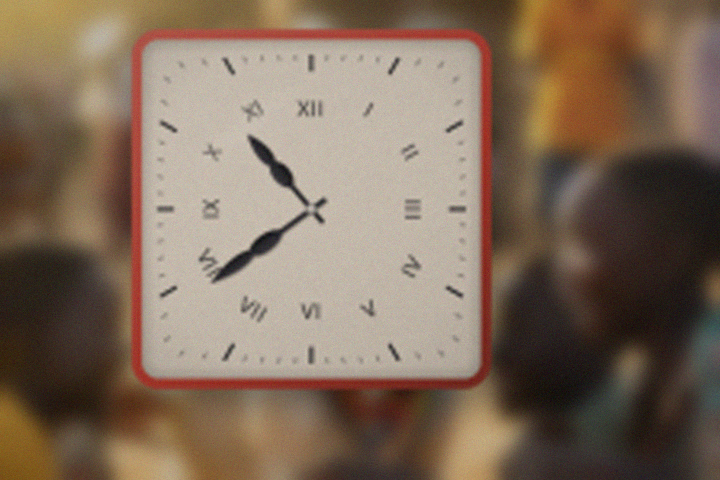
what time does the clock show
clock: 10:39
